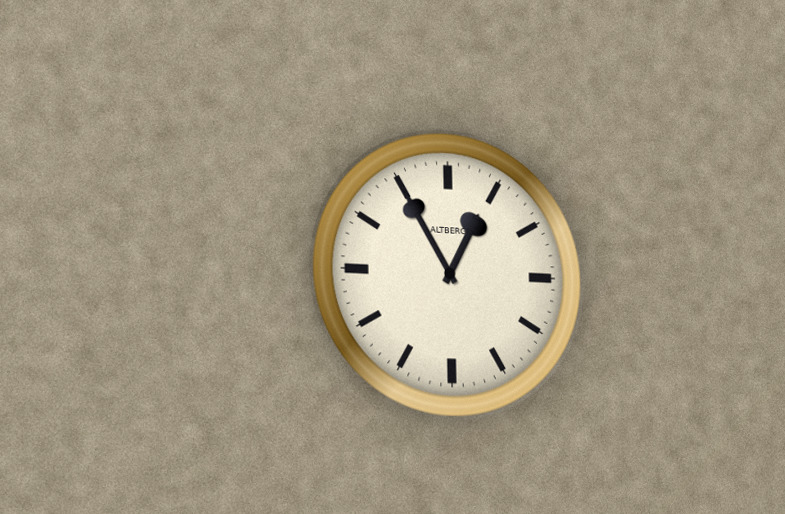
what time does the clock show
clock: 12:55
